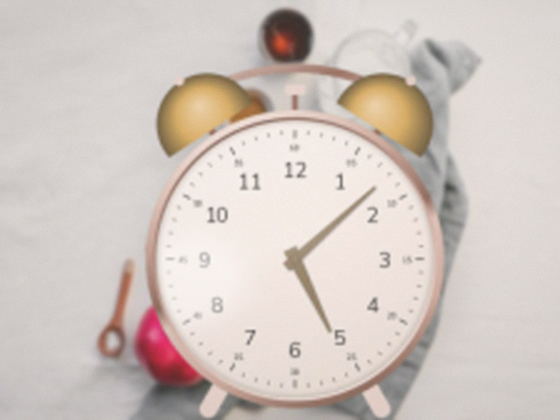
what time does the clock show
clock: 5:08
